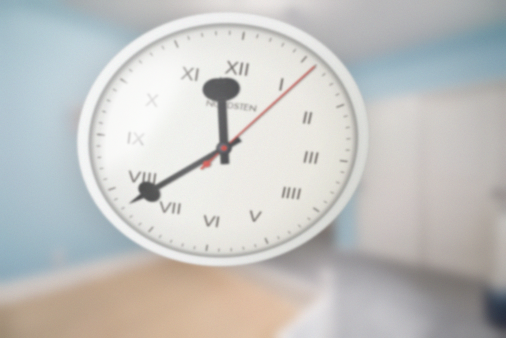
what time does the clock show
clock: 11:38:06
